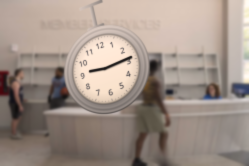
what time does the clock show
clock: 9:14
